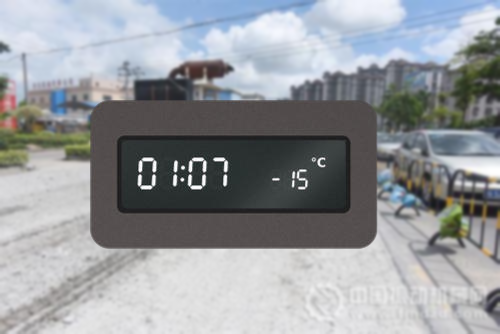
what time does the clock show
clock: 1:07
